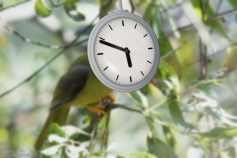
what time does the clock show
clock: 5:49
